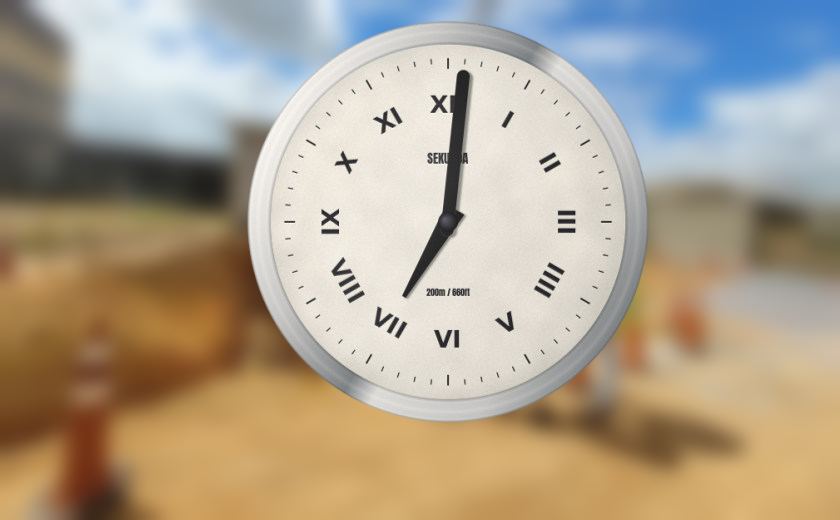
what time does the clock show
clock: 7:01
